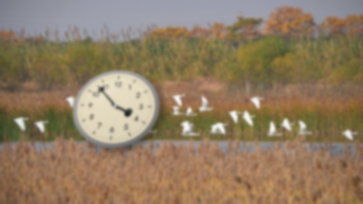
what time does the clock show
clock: 3:53
